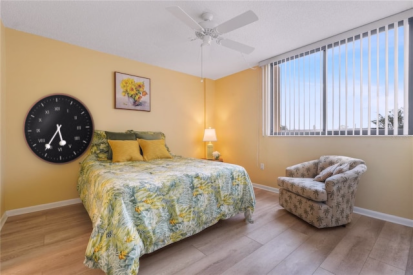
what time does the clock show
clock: 5:36
